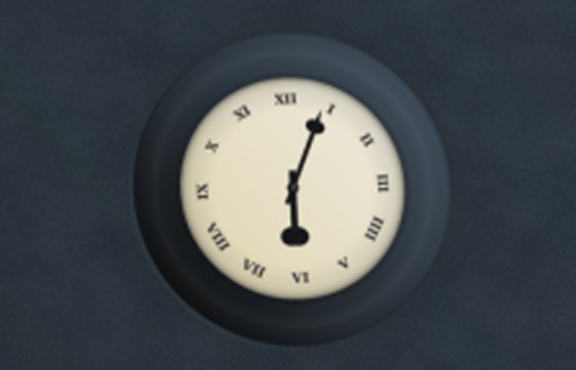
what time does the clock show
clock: 6:04
